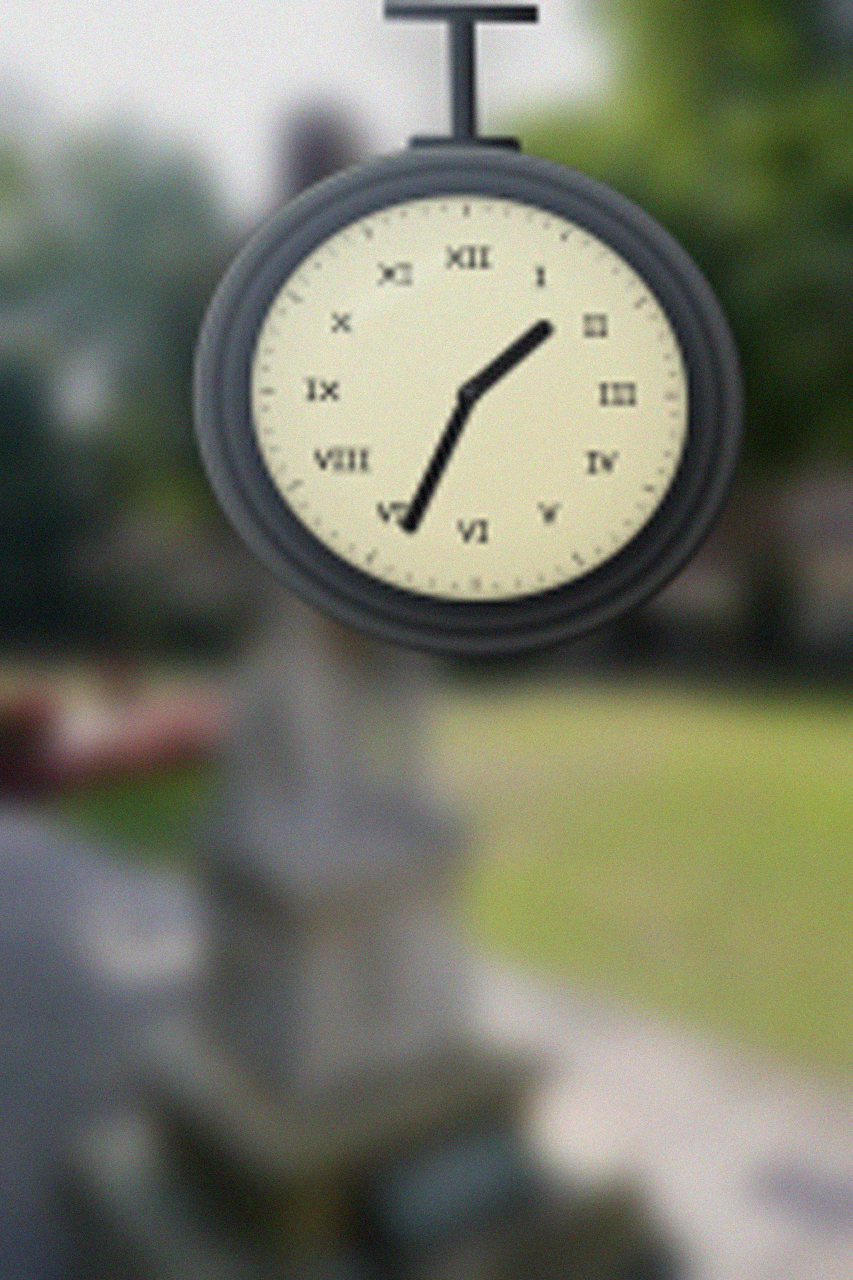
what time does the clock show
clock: 1:34
